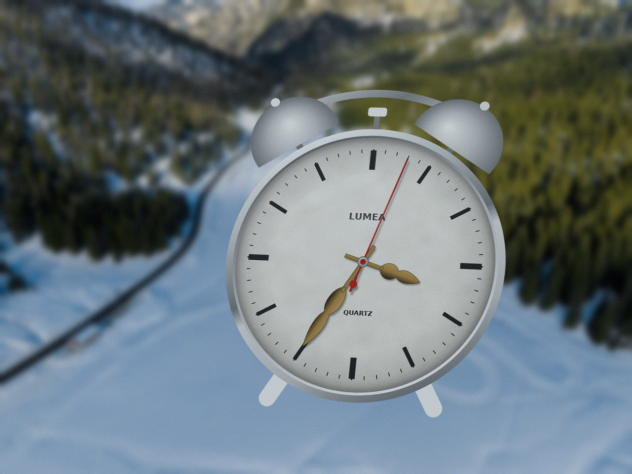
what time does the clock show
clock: 3:35:03
